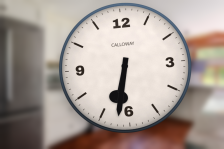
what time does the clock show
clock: 6:32
